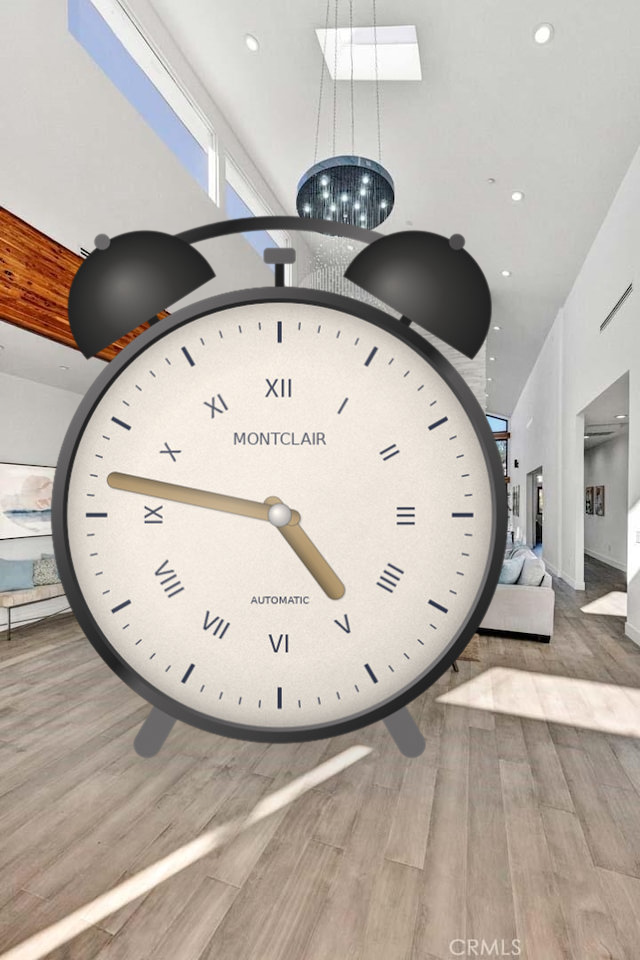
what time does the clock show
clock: 4:47
